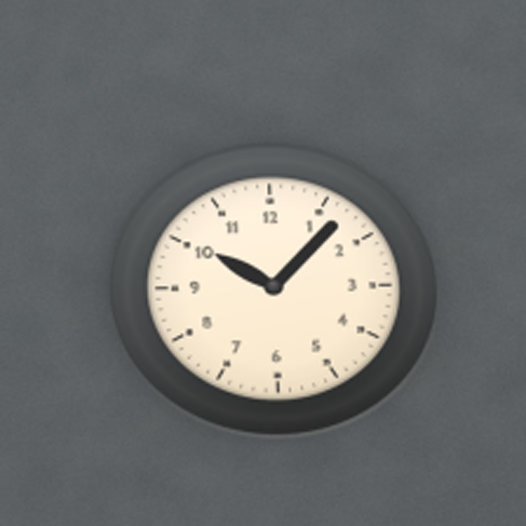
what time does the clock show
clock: 10:07
